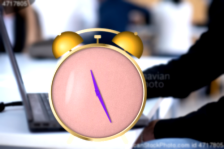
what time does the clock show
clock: 11:26
